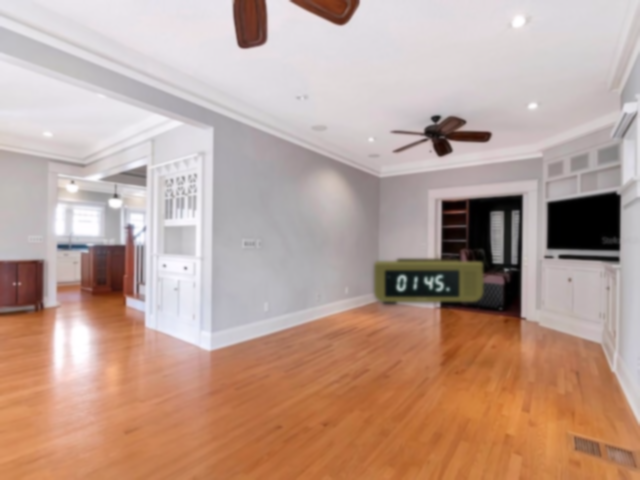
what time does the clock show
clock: 1:45
